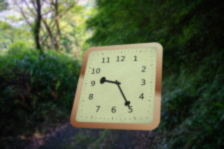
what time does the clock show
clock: 9:25
